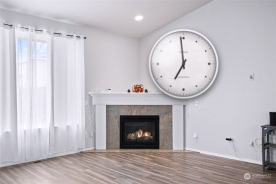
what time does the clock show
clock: 6:59
